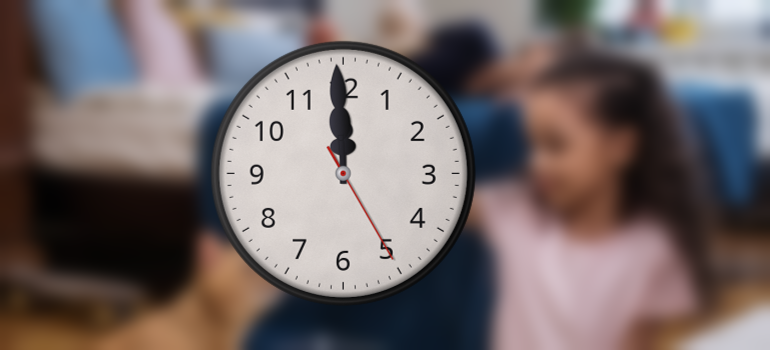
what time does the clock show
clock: 11:59:25
